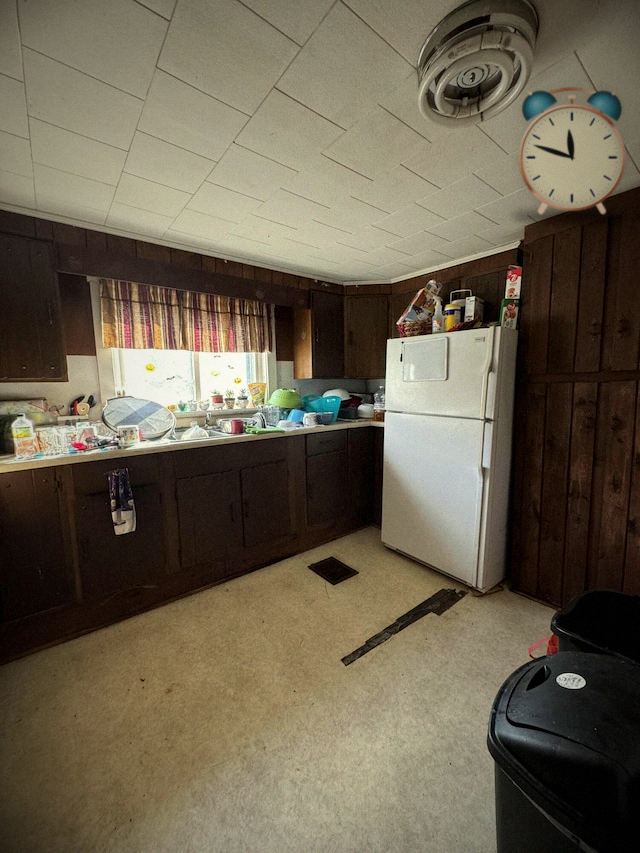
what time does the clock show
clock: 11:48
